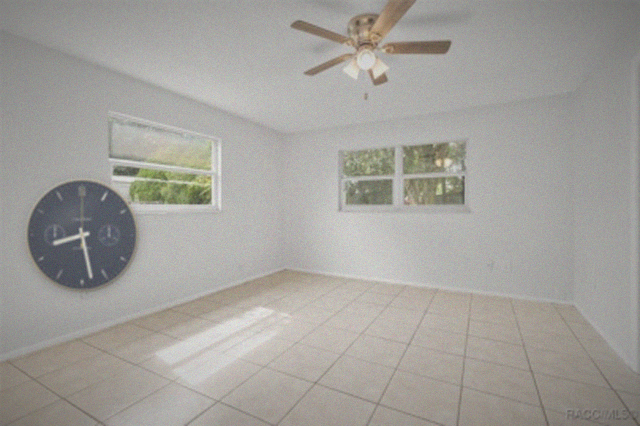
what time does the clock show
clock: 8:28
